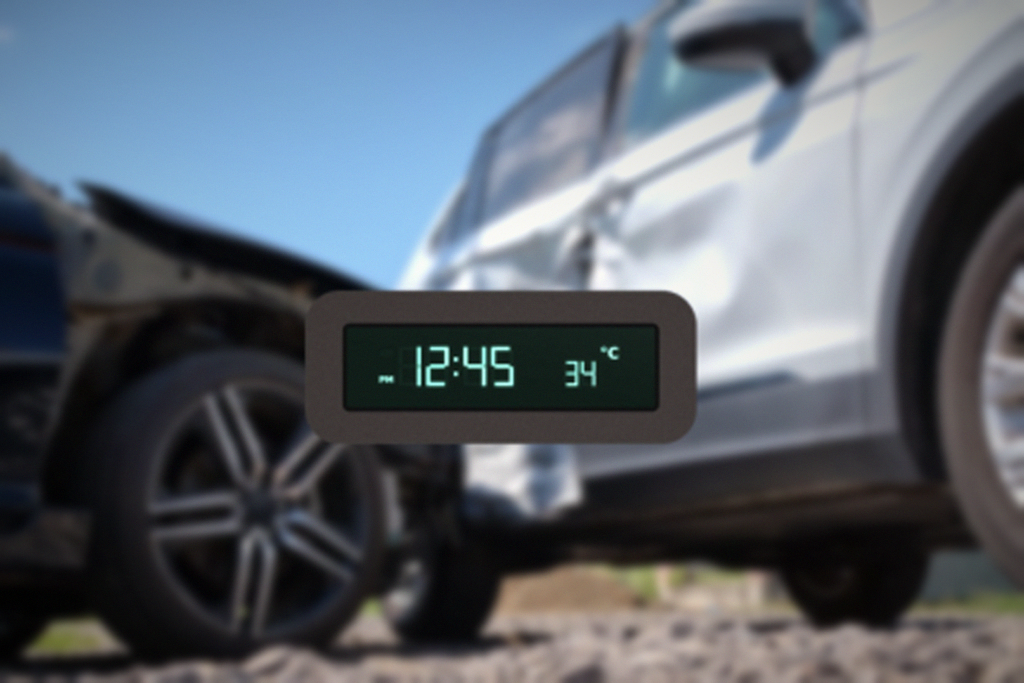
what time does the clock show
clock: 12:45
